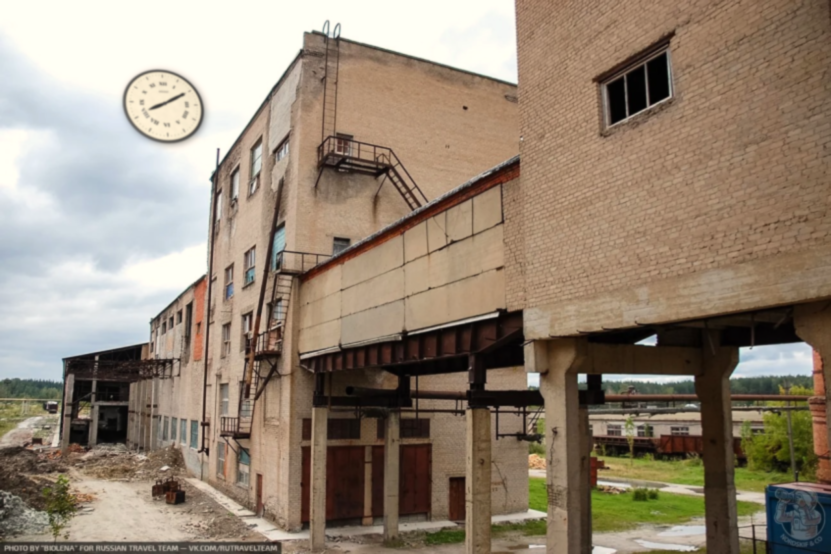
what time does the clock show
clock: 8:10
